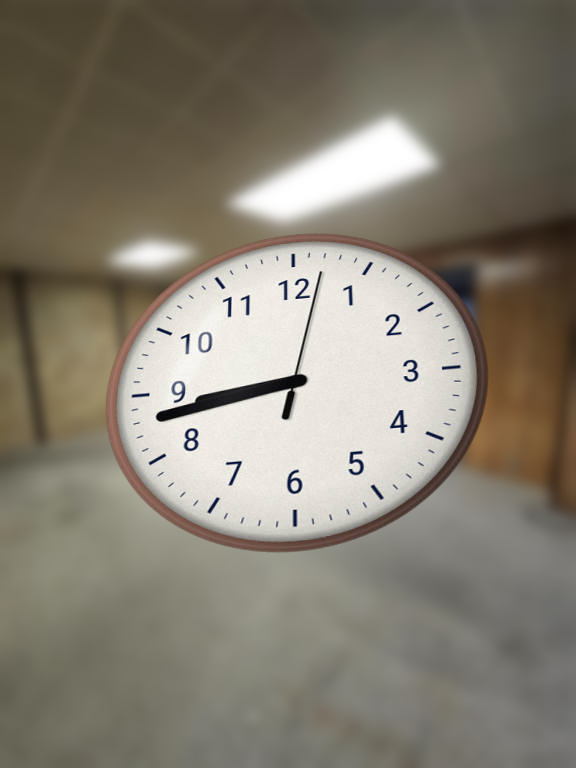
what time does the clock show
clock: 8:43:02
